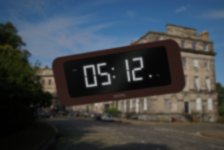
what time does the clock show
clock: 5:12
